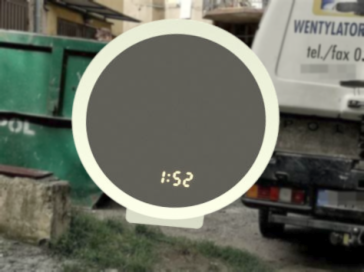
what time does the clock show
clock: 1:52
